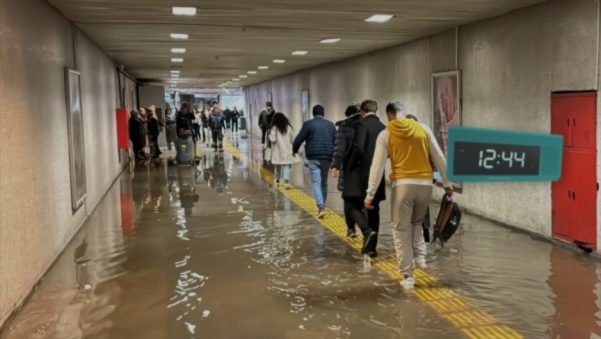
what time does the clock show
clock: 12:44
